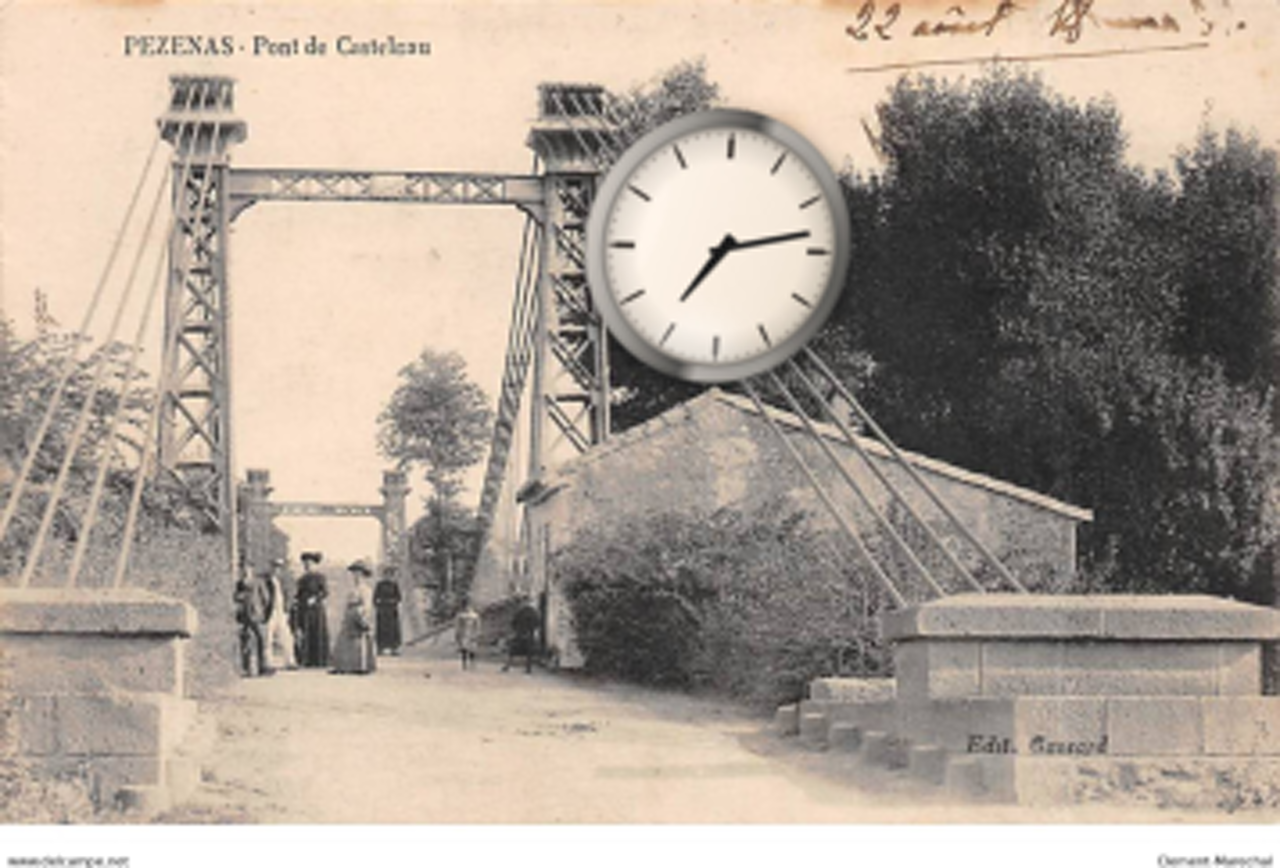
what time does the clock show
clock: 7:13
